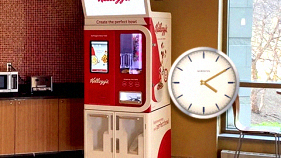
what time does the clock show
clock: 4:10
